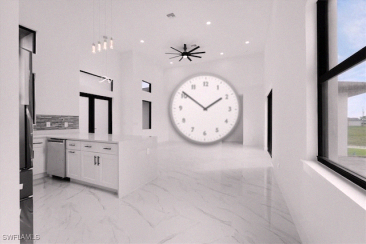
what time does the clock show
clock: 1:51
